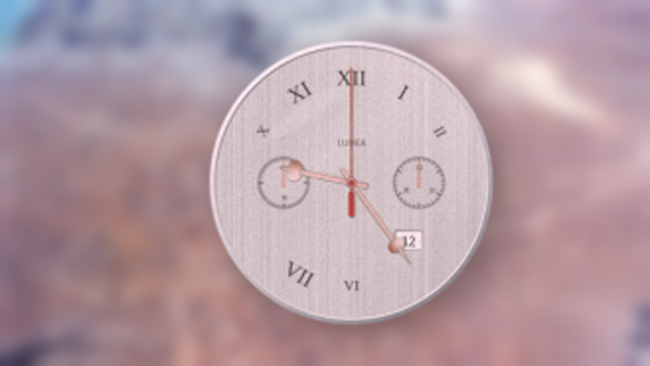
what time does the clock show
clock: 9:24
